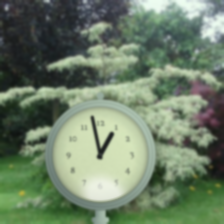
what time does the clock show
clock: 12:58
